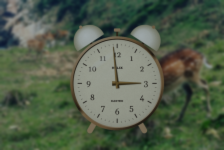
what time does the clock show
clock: 2:59
